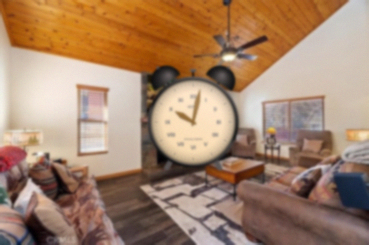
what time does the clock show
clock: 10:02
